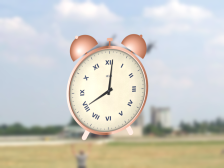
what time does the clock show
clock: 8:01
